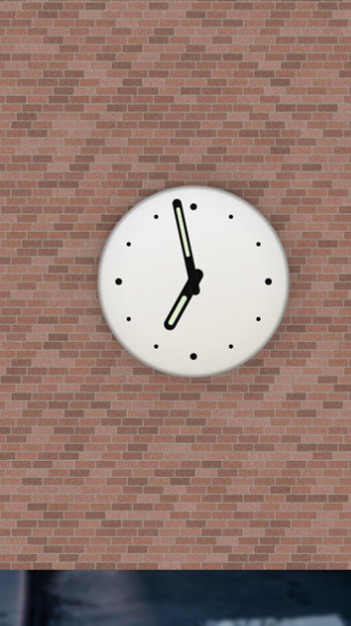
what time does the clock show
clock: 6:58
